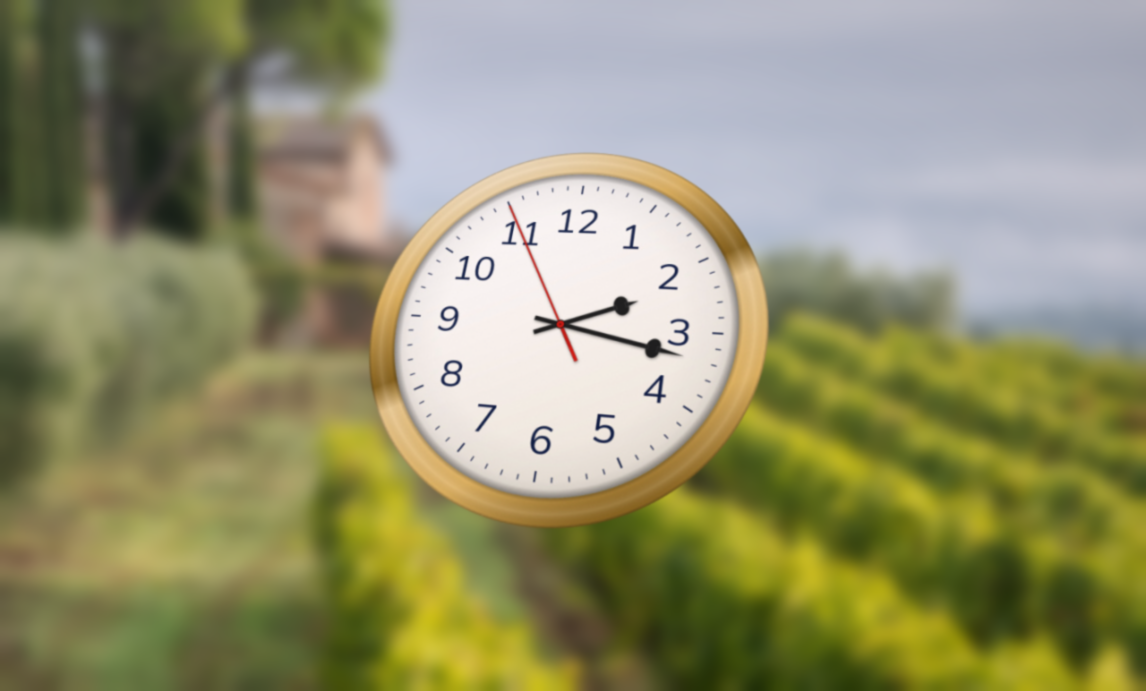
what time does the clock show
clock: 2:16:55
